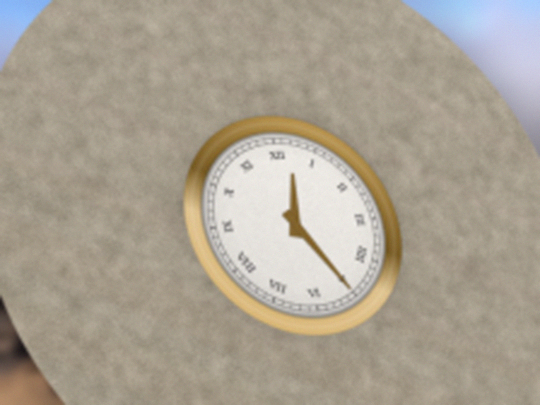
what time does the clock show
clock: 12:25
